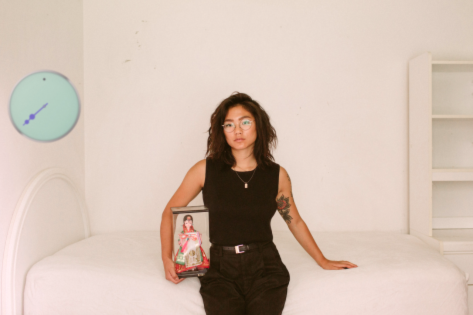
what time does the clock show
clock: 7:38
